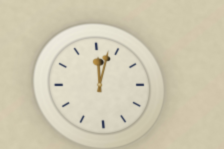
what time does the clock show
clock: 12:03
